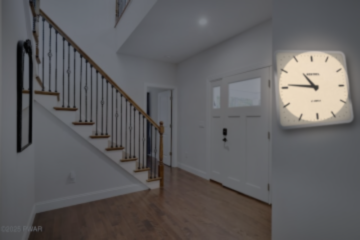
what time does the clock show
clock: 10:46
